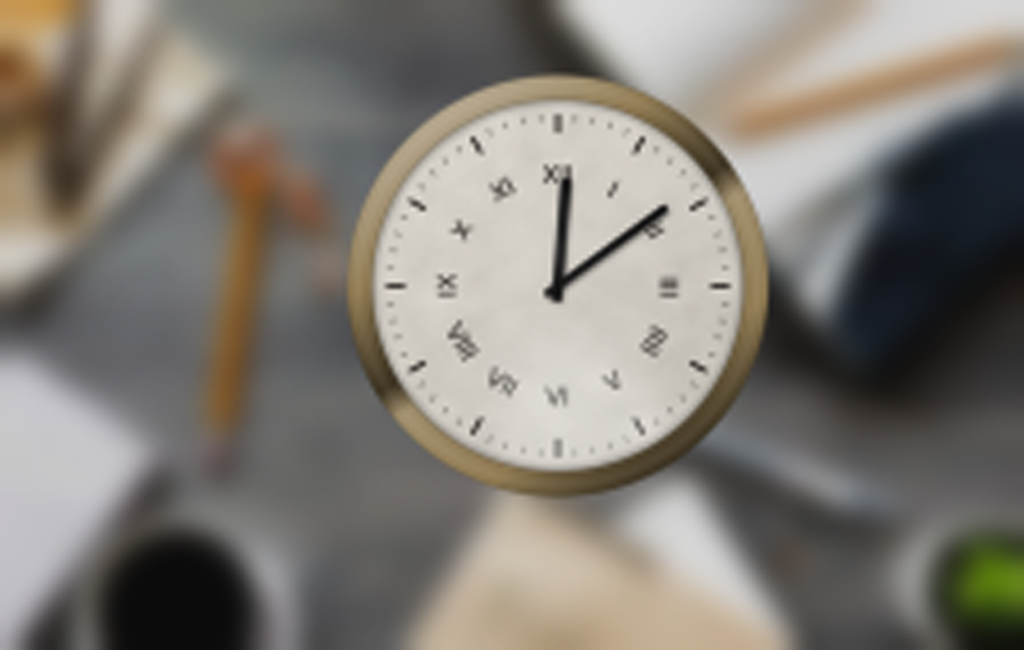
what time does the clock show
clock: 12:09
